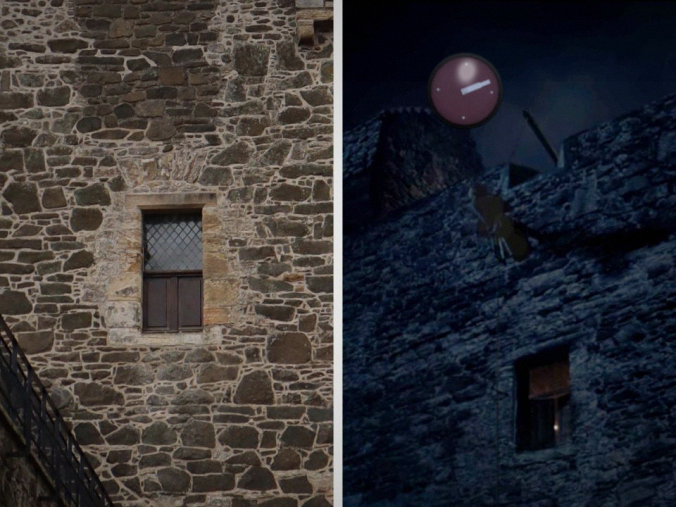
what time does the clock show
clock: 2:11
